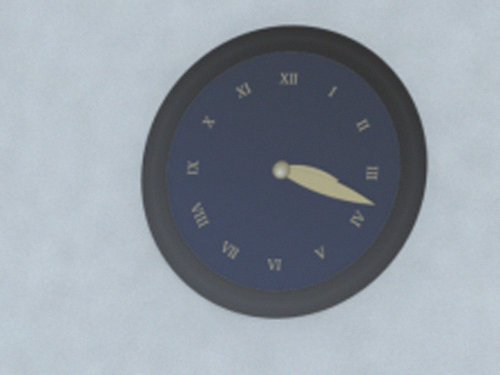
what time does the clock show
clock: 3:18
